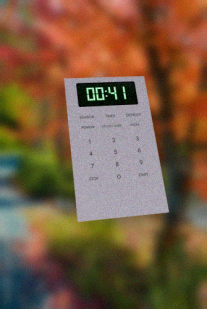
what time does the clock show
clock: 0:41
